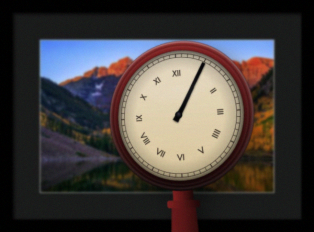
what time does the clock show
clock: 1:05
